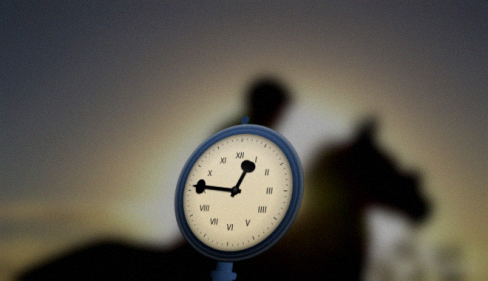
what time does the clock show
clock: 12:46
